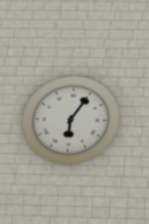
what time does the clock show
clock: 6:05
